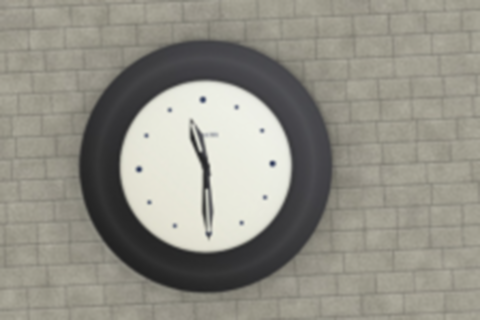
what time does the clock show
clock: 11:30
